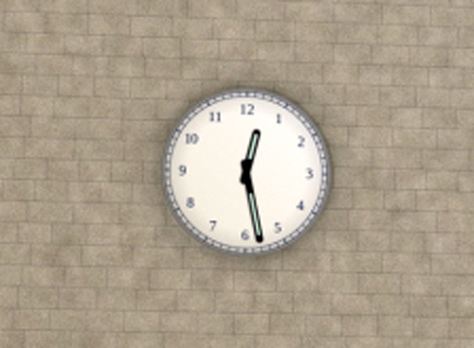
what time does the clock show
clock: 12:28
